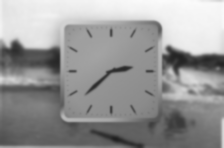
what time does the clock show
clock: 2:38
